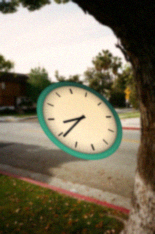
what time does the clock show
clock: 8:39
